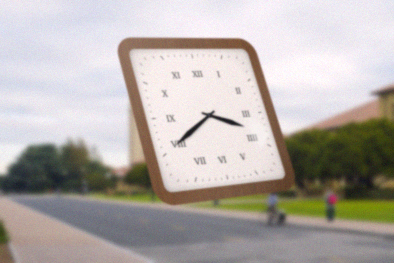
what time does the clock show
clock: 3:40
